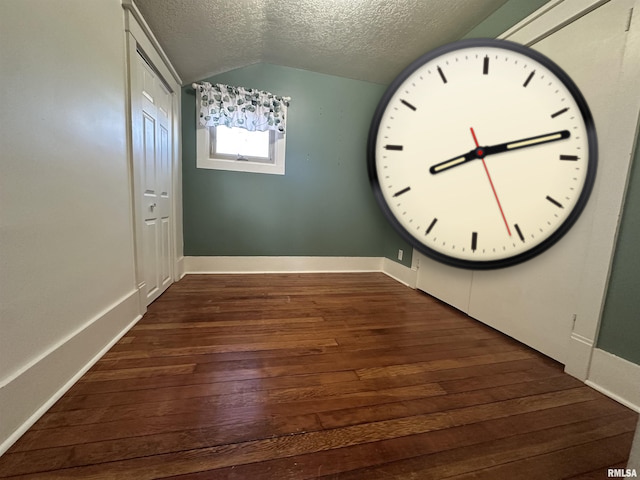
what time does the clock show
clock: 8:12:26
